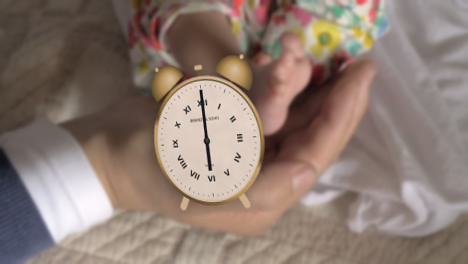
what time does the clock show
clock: 6:00
